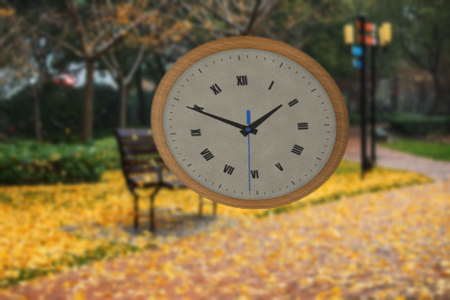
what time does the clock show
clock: 1:49:31
